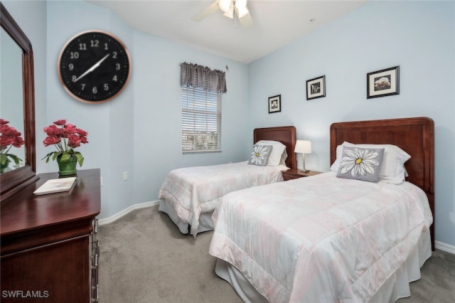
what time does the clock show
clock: 1:39
